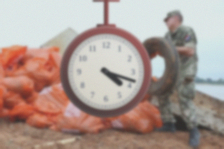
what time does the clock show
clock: 4:18
